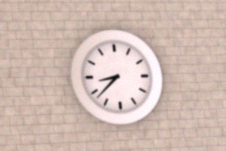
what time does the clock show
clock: 8:38
